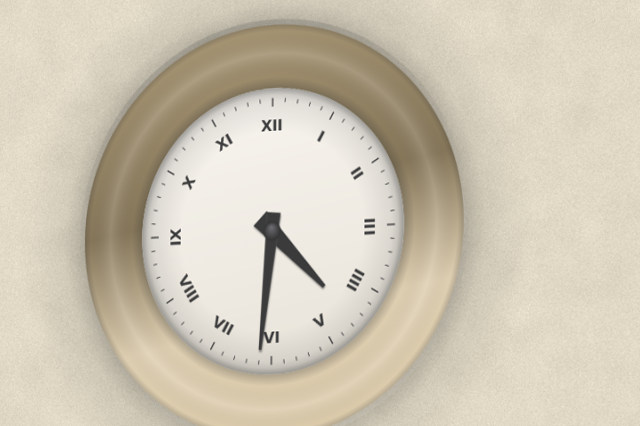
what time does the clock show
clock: 4:31
